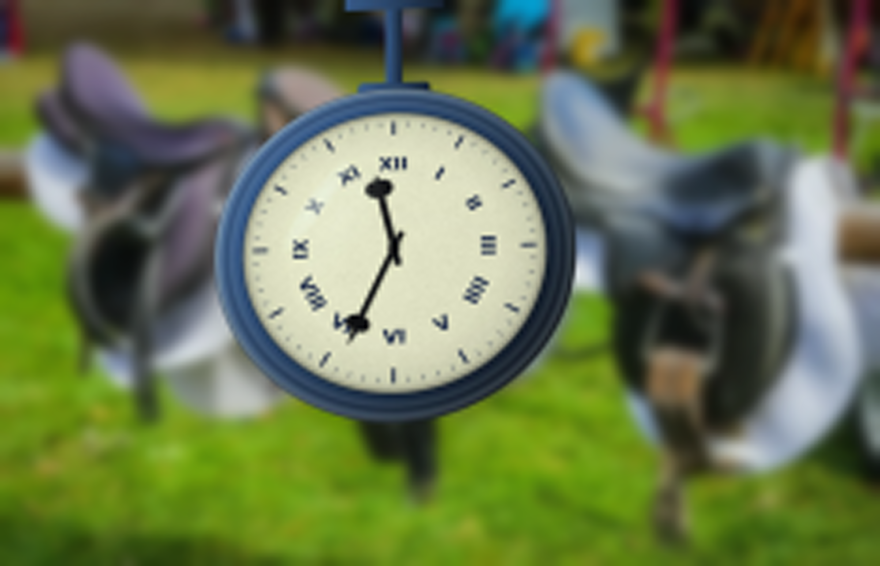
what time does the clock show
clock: 11:34
